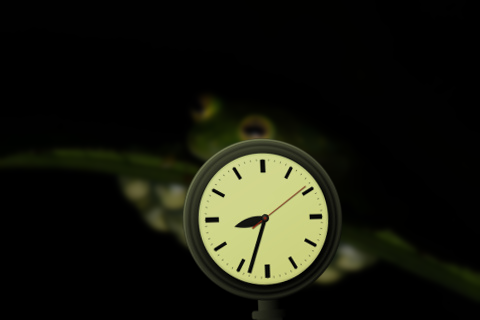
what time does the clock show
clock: 8:33:09
